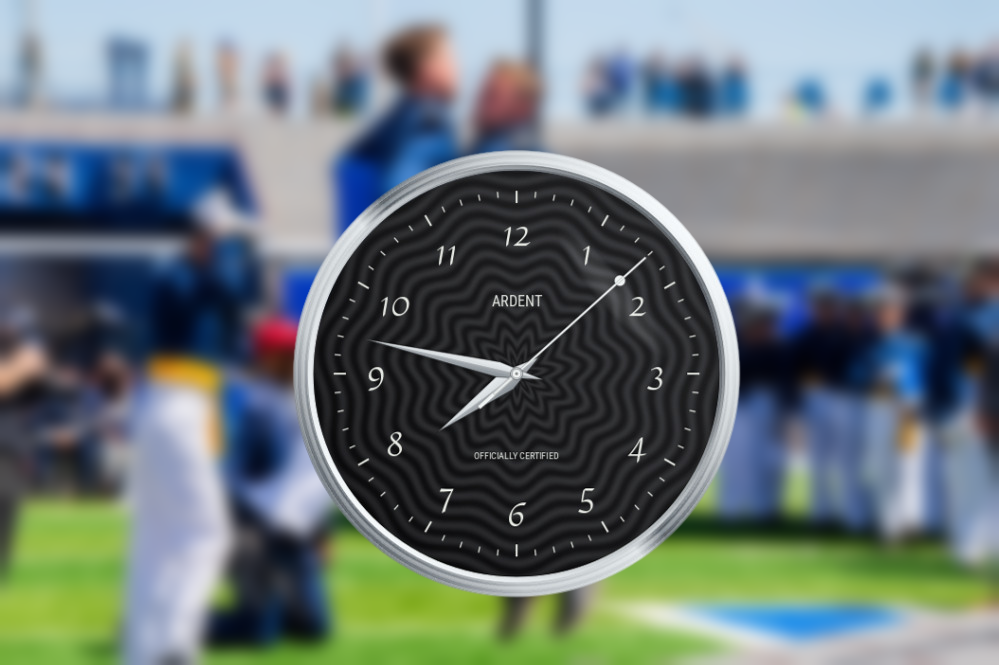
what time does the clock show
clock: 7:47:08
